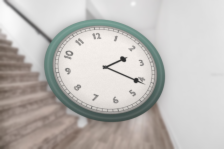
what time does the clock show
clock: 2:21
